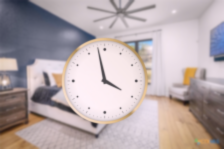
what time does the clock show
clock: 3:58
